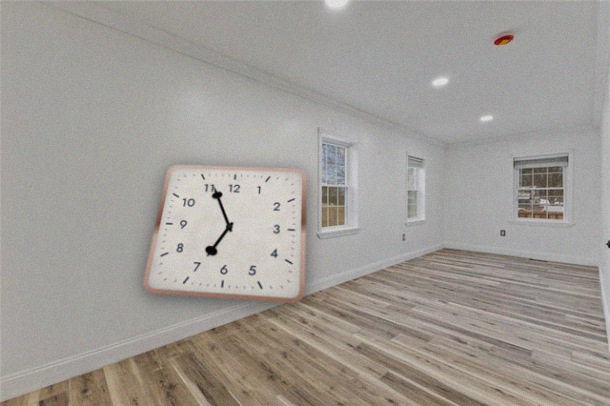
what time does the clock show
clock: 6:56
